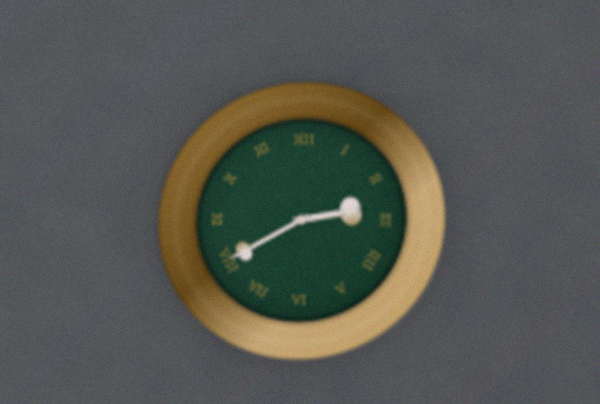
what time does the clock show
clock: 2:40
